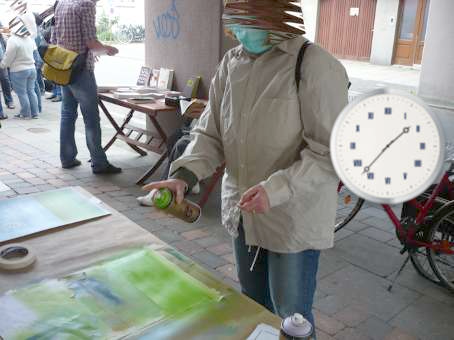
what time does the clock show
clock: 1:37
